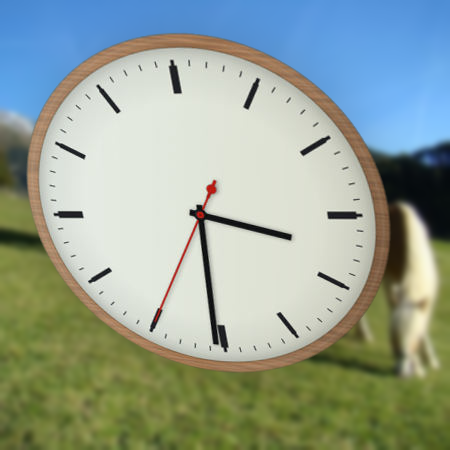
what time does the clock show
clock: 3:30:35
